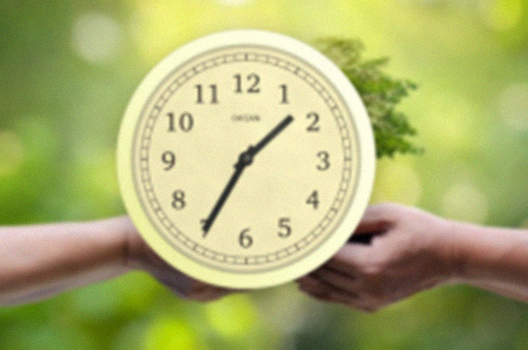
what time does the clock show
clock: 1:35
